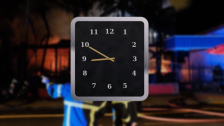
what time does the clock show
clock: 8:50
